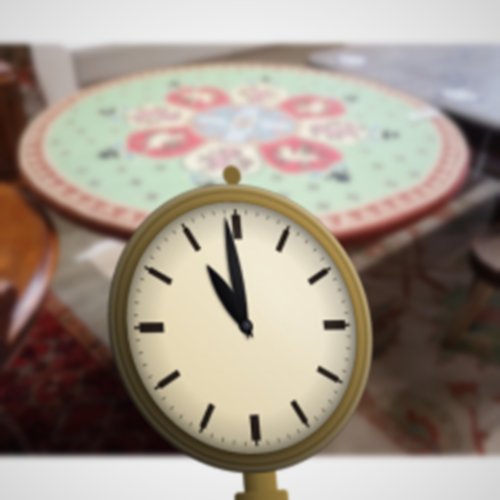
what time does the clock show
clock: 10:59
